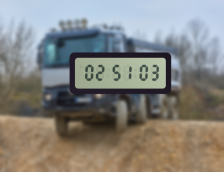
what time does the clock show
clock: 2:51:03
